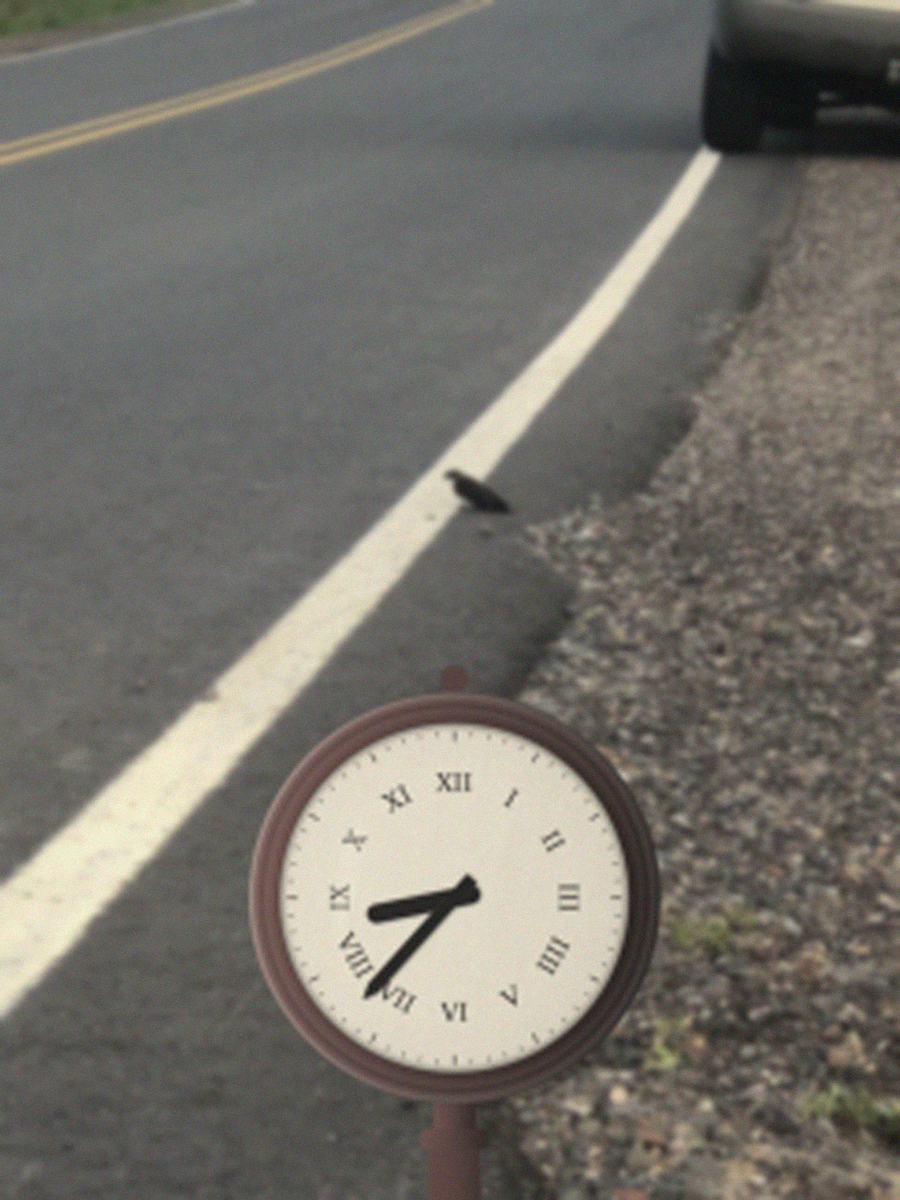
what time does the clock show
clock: 8:37
